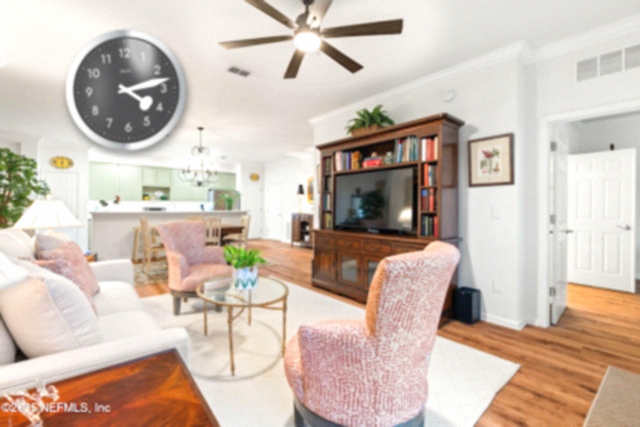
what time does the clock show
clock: 4:13
